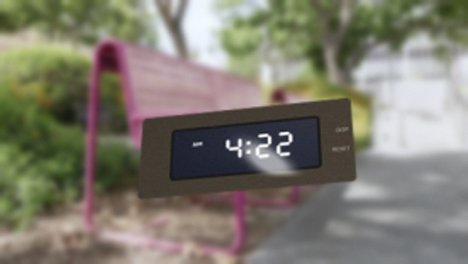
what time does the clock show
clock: 4:22
